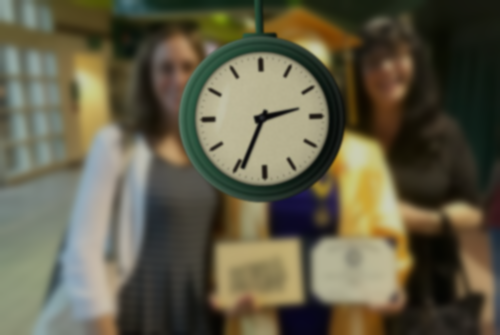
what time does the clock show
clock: 2:34
